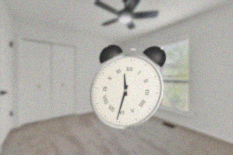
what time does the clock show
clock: 11:31
